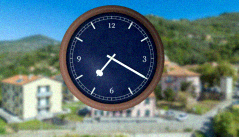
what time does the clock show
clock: 7:20
